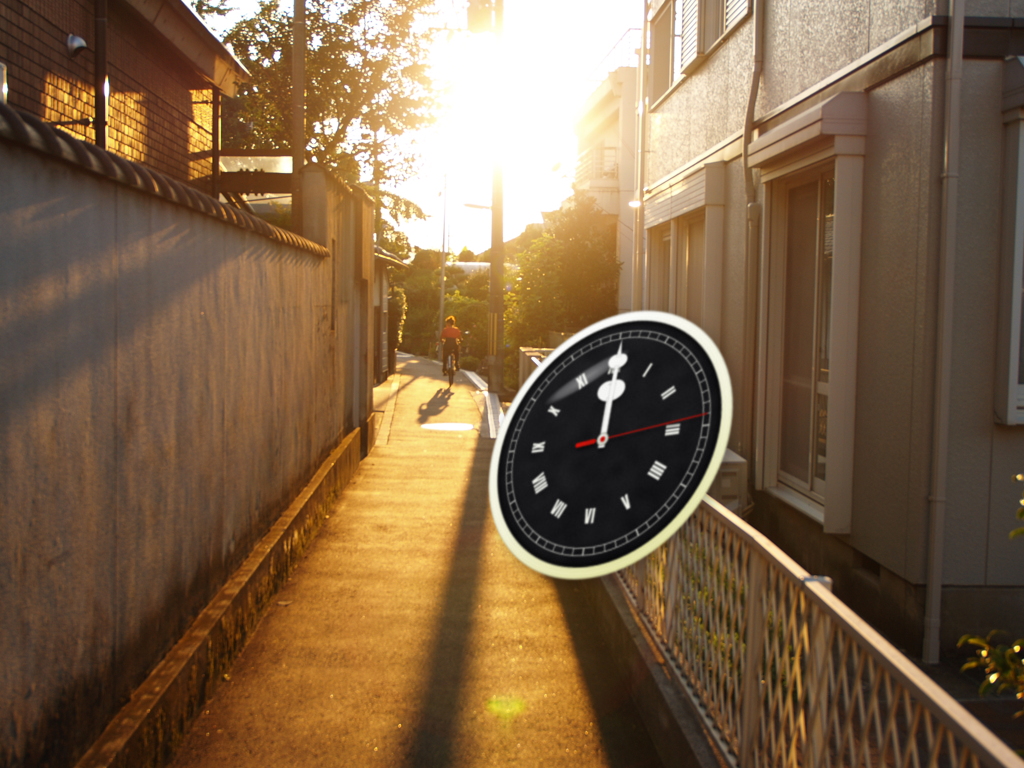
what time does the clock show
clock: 12:00:14
